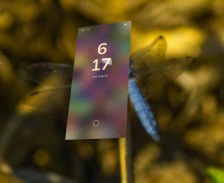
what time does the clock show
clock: 6:17
